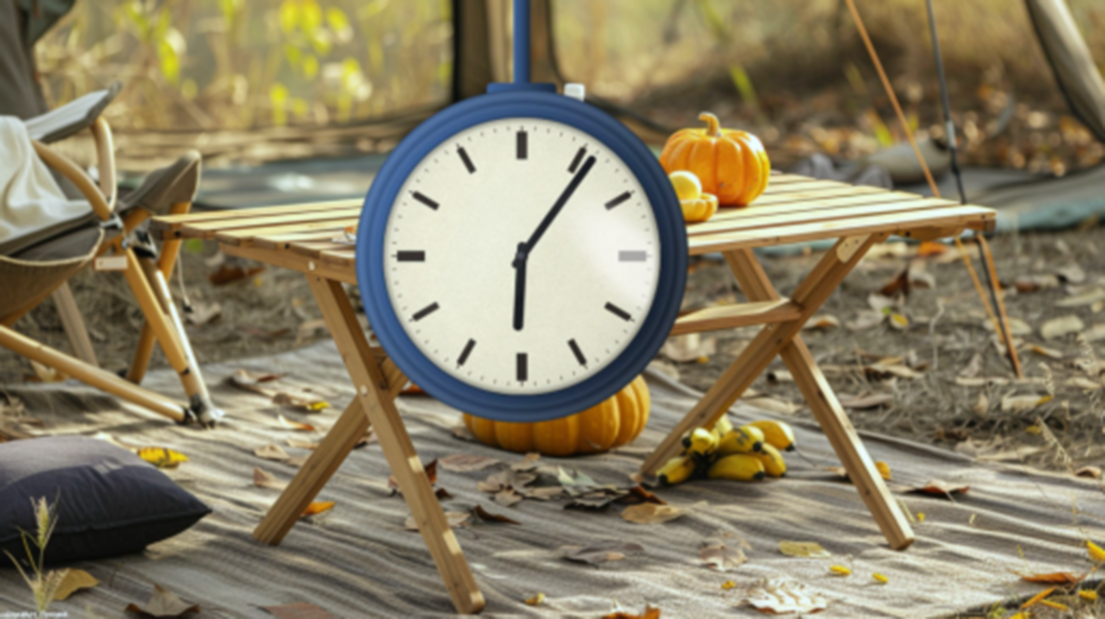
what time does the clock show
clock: 6:06
